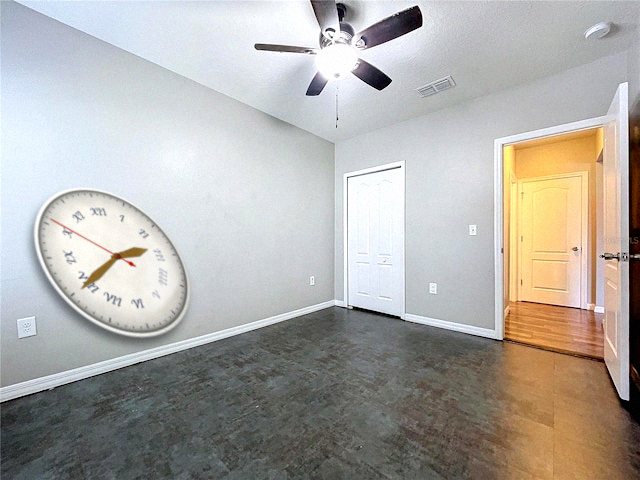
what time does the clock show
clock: 2:39:51
